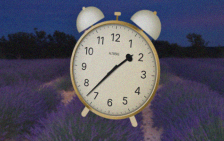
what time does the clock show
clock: 1:37
